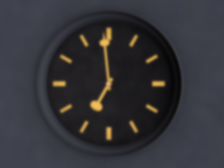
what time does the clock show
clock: 6:59
